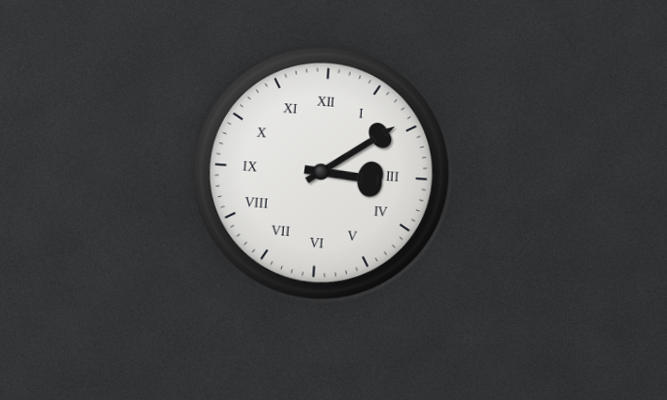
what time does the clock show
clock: 3:09
